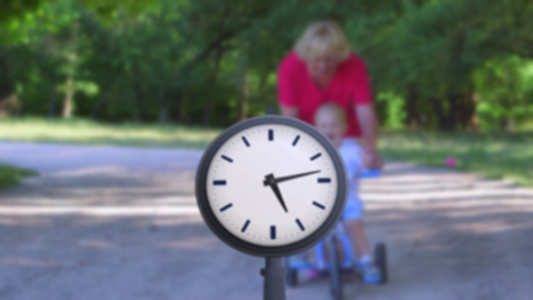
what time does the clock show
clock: 5:13
